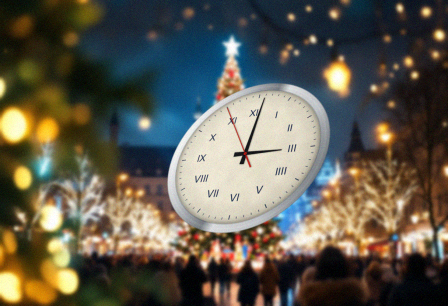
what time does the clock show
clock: 3:00:55
